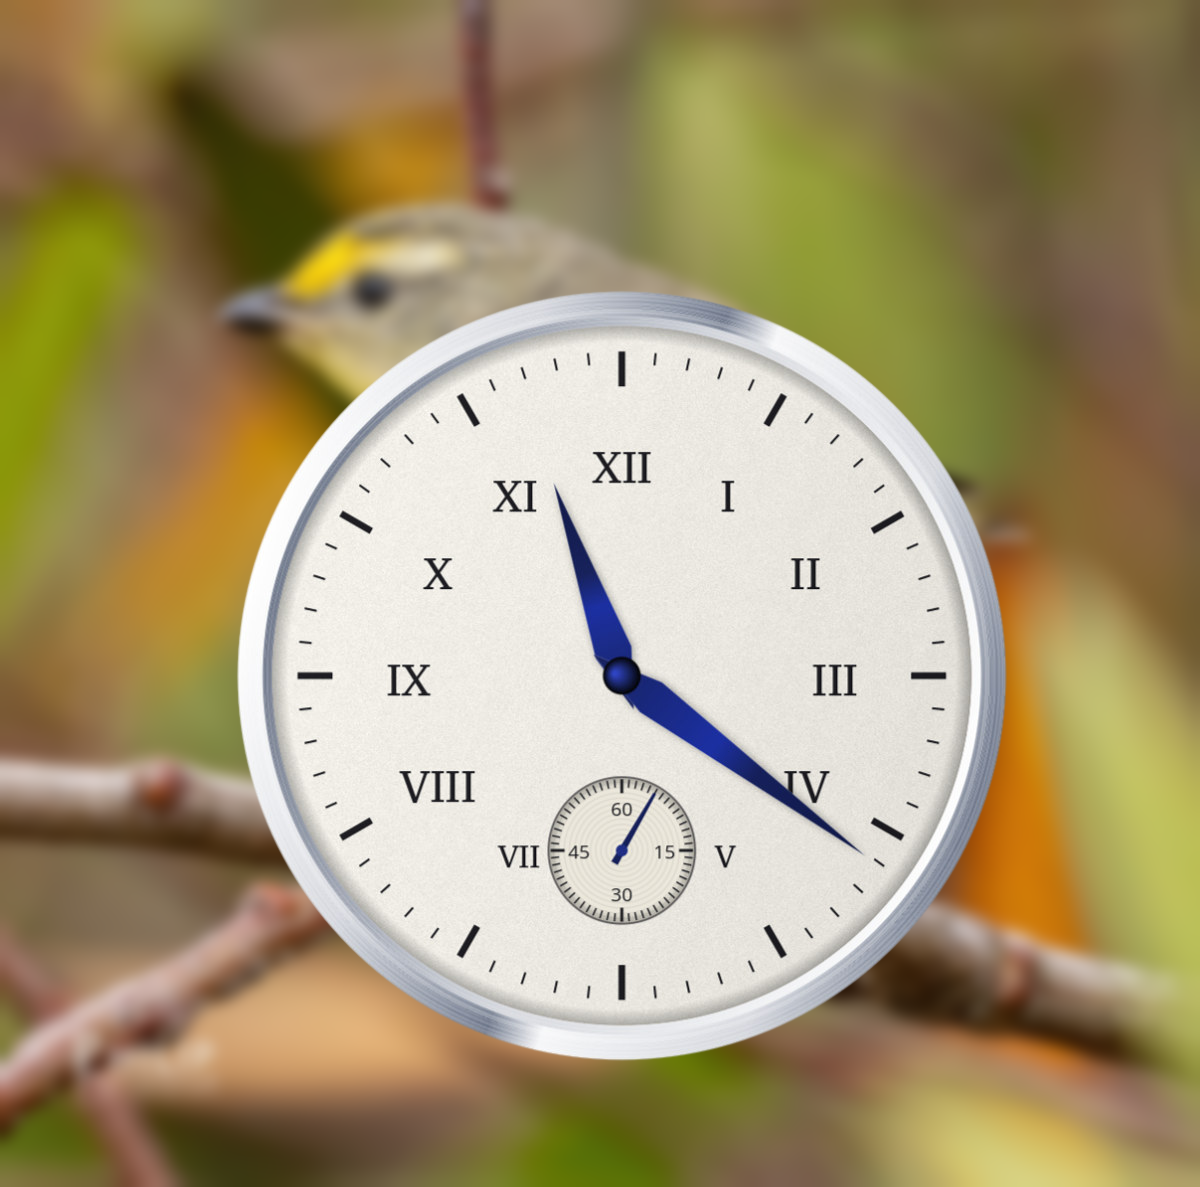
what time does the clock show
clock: 11:21:05
